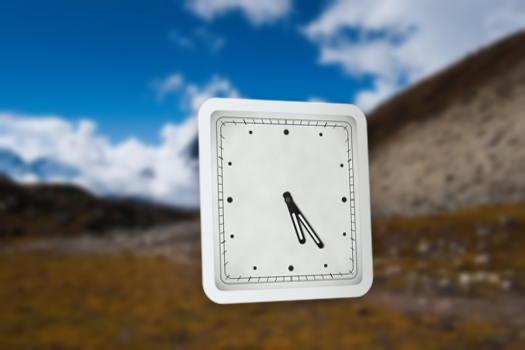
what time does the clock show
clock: 5:24
